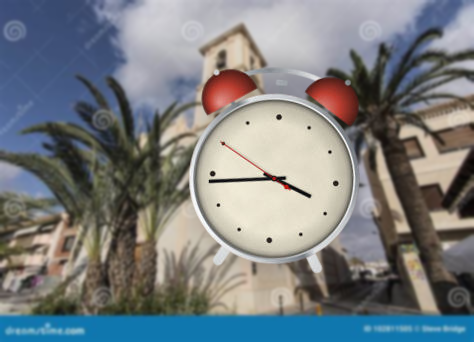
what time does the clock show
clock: 3:43:50
